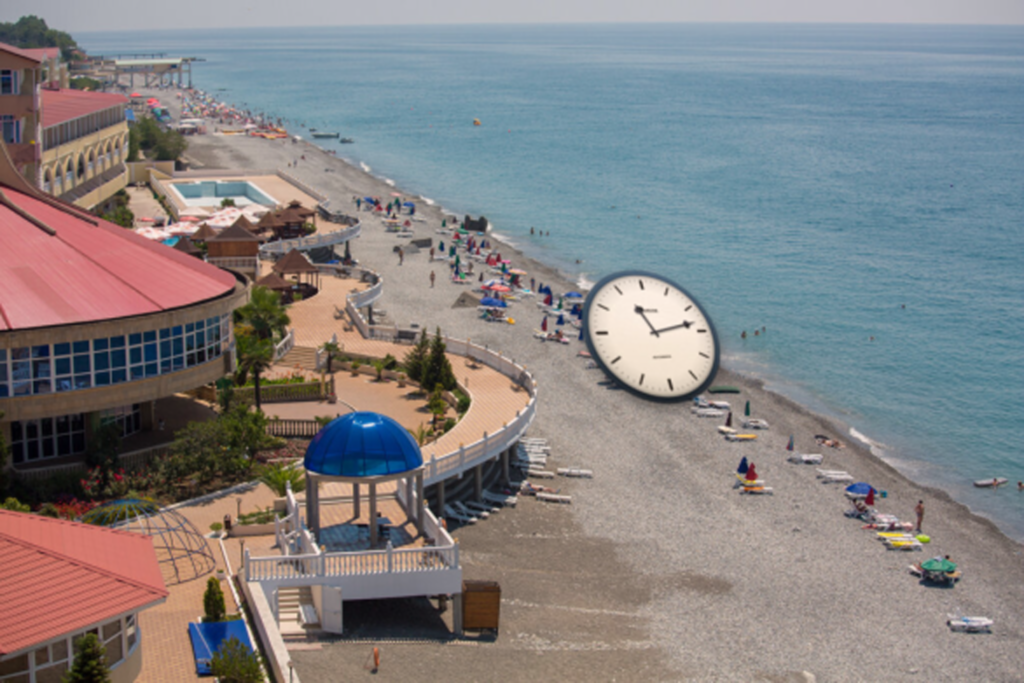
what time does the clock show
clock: 11:13
